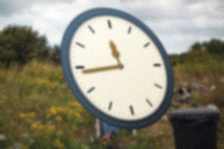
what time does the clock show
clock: 11:44
